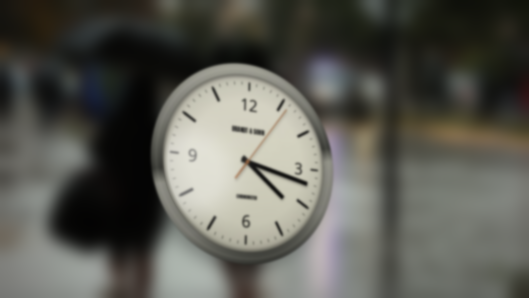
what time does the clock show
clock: 4:17:06
